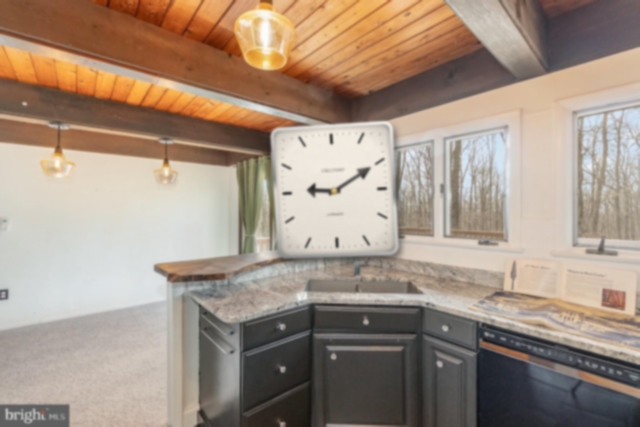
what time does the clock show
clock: 9:10
